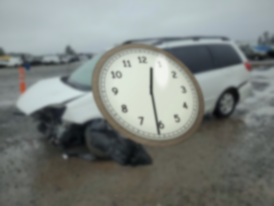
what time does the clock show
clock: 12:31
